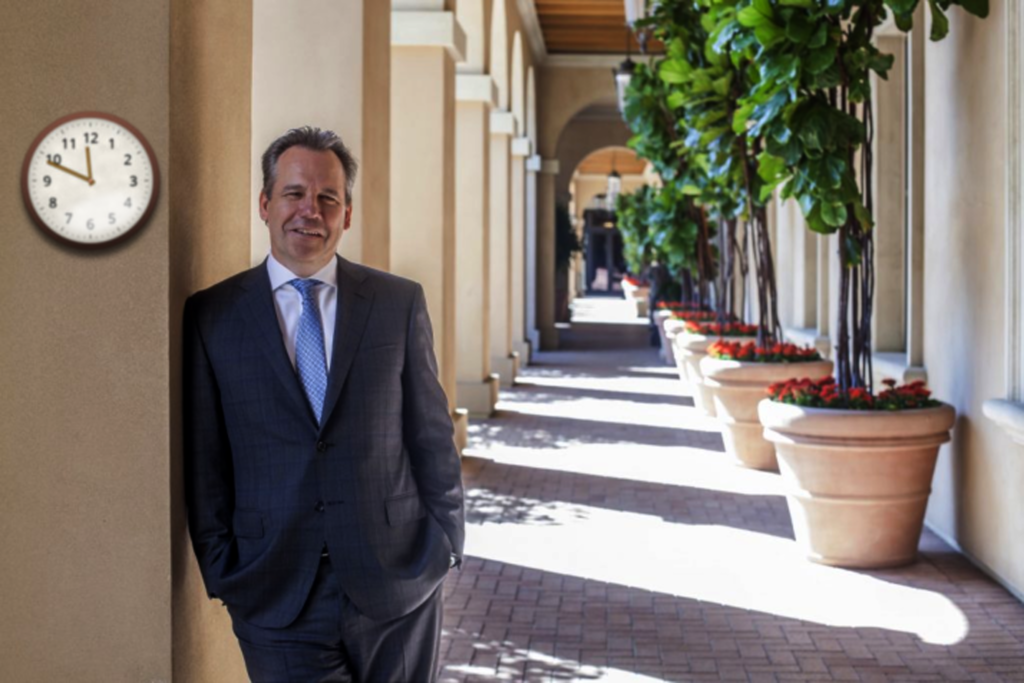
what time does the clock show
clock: 11:49
